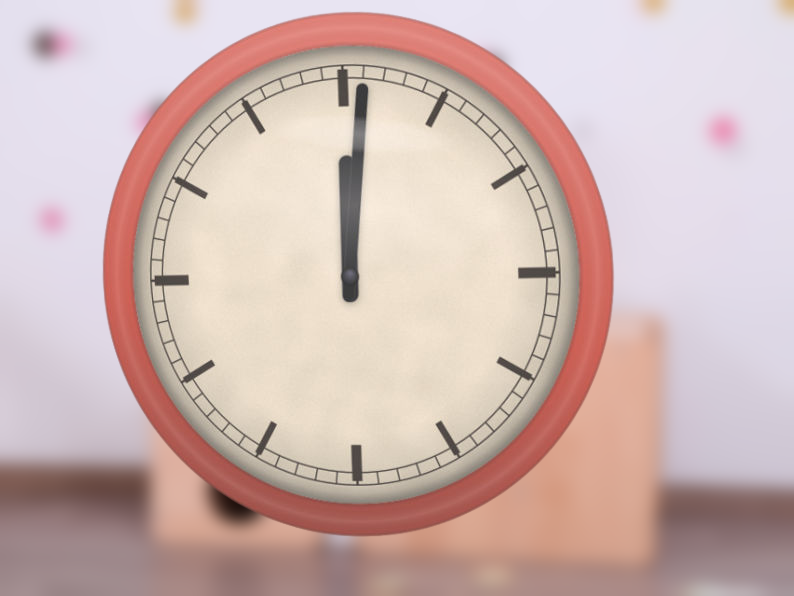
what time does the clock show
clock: 12:01
